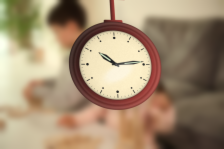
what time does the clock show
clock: 10:14
